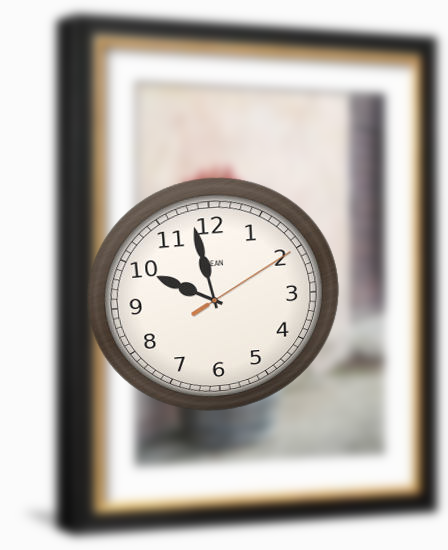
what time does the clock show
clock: 9:58:10
